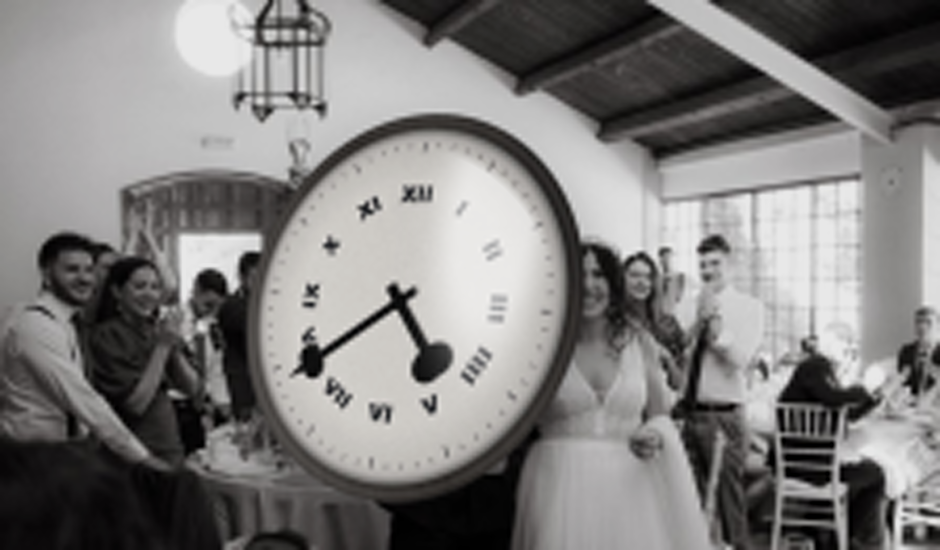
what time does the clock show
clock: 4:39
